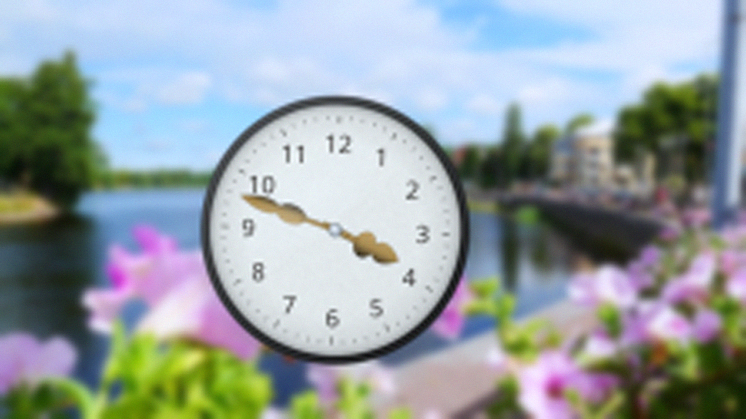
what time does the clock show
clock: 3:48
